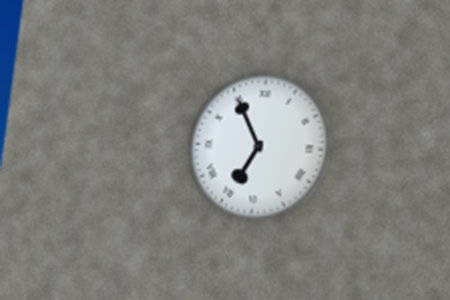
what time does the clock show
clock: 6:55
